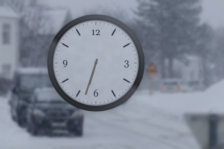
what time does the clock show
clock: 6:33
